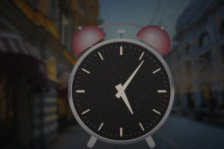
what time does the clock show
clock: 5:06
